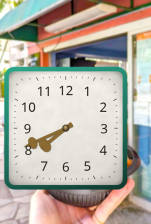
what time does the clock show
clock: 7:41
